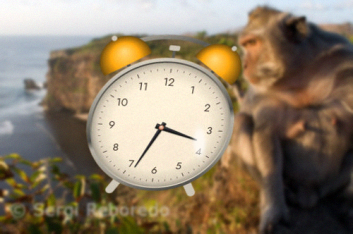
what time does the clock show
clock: 3:34
